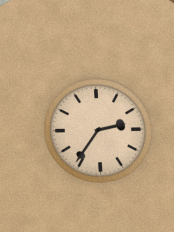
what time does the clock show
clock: 2:36
